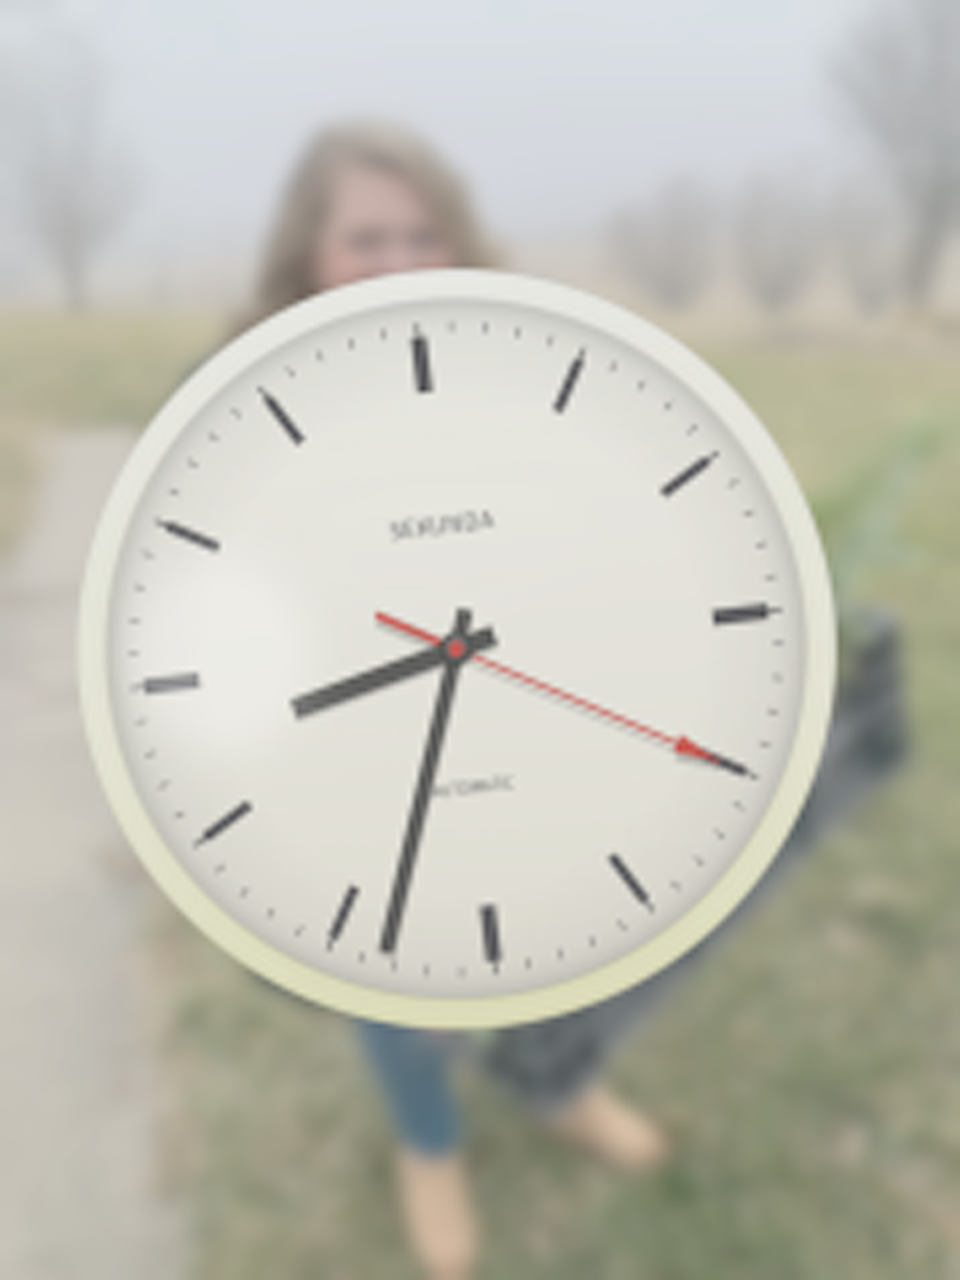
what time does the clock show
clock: 8:33:20
